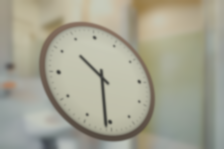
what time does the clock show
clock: 10:31
